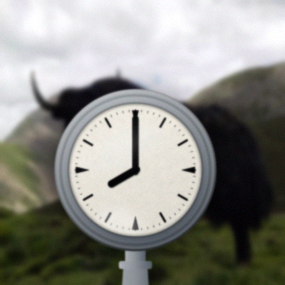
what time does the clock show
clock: 8:00
